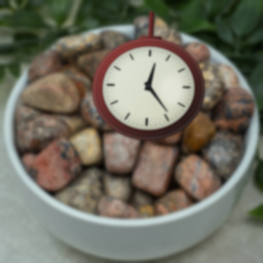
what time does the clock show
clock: 12:24
